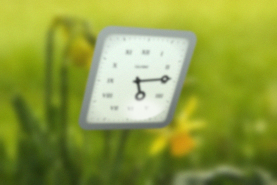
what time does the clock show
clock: 5:14
